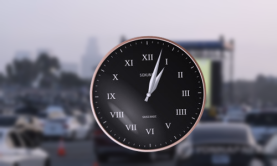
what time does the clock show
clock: 1:03
